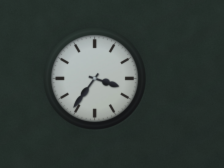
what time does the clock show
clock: 3:36
